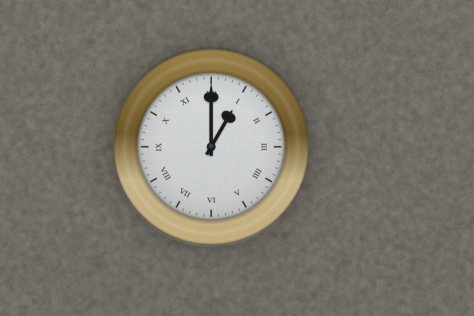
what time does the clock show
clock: 1:00
